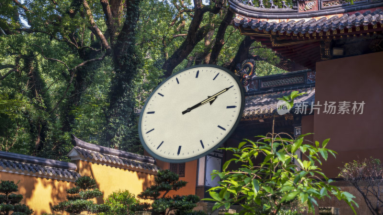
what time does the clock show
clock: 2:10
